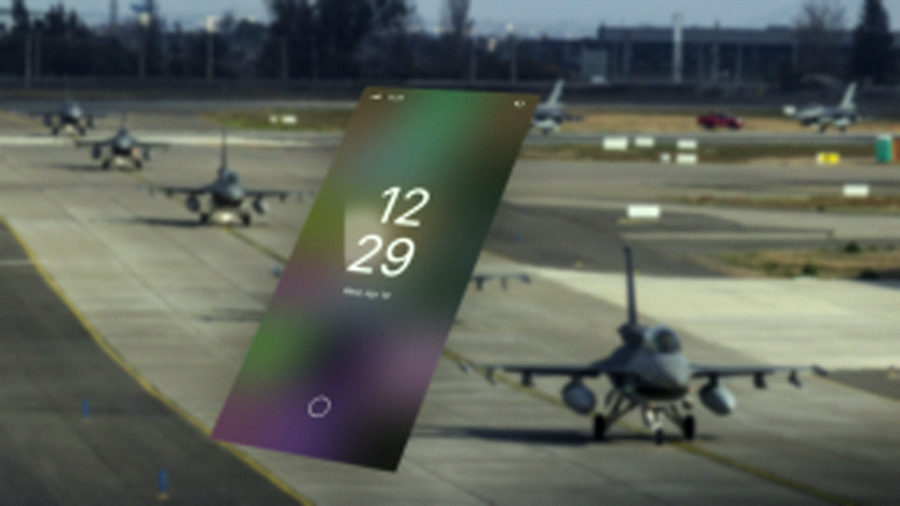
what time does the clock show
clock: 12:29
